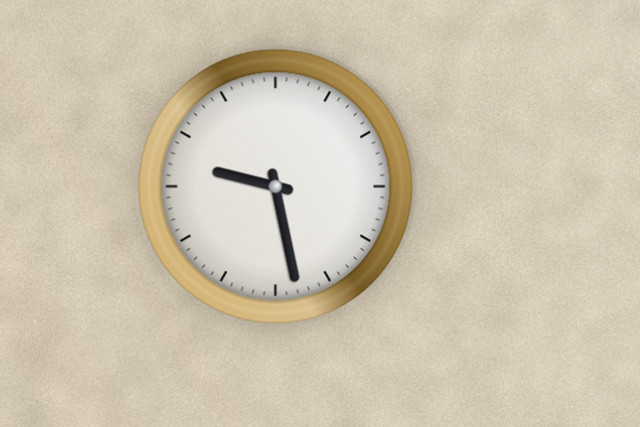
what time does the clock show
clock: 9:28
